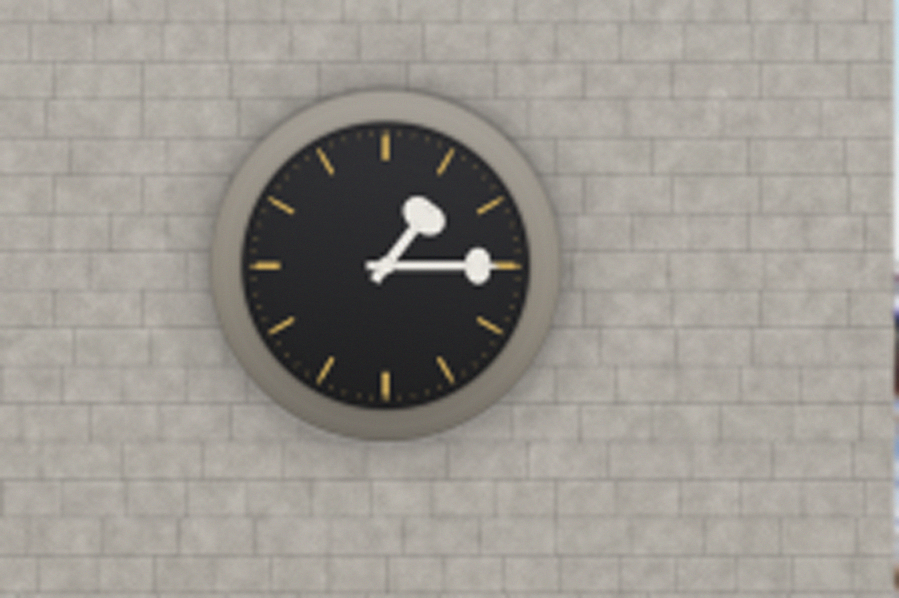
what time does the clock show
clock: 1:15
